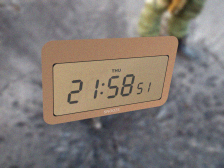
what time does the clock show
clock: 21:58:51
